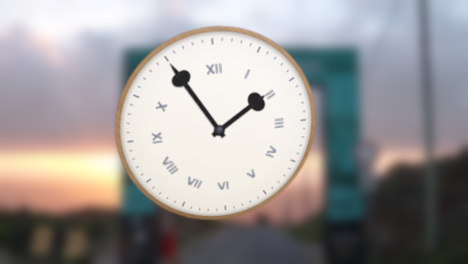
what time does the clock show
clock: 1:55
